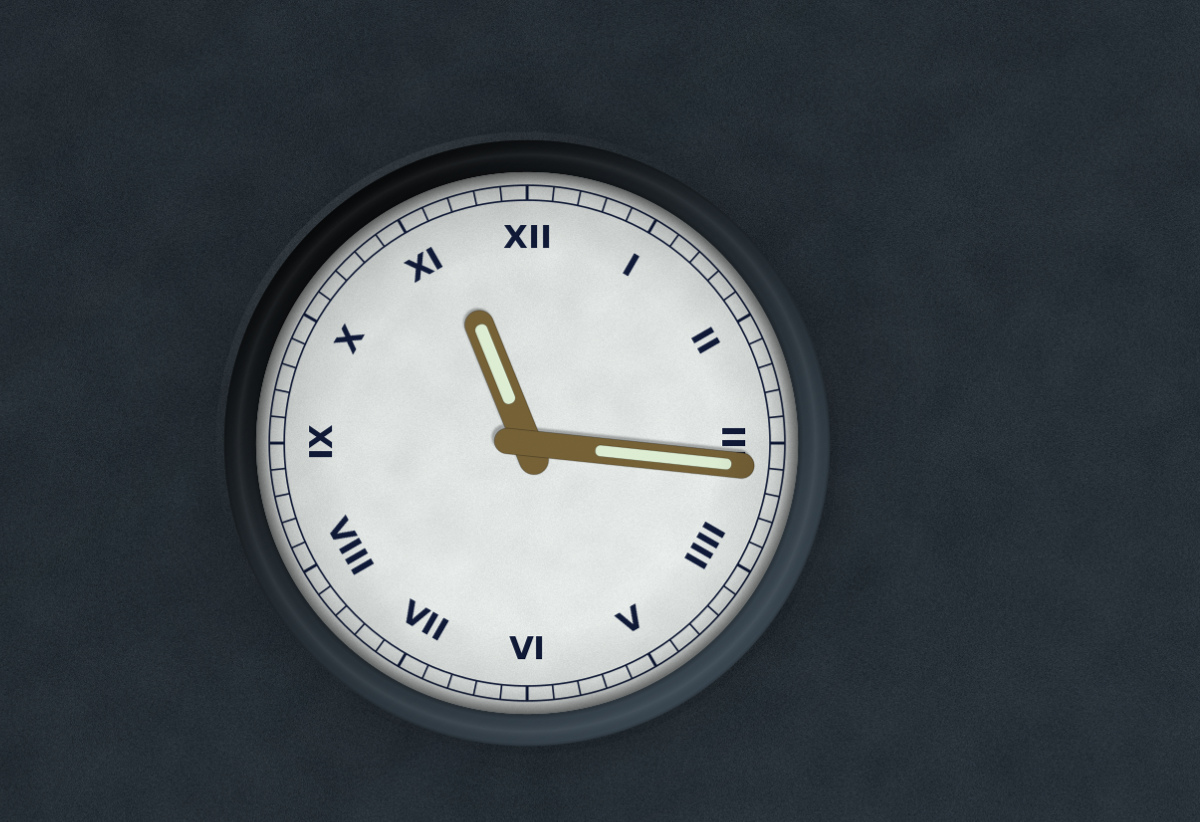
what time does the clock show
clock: 11:16
